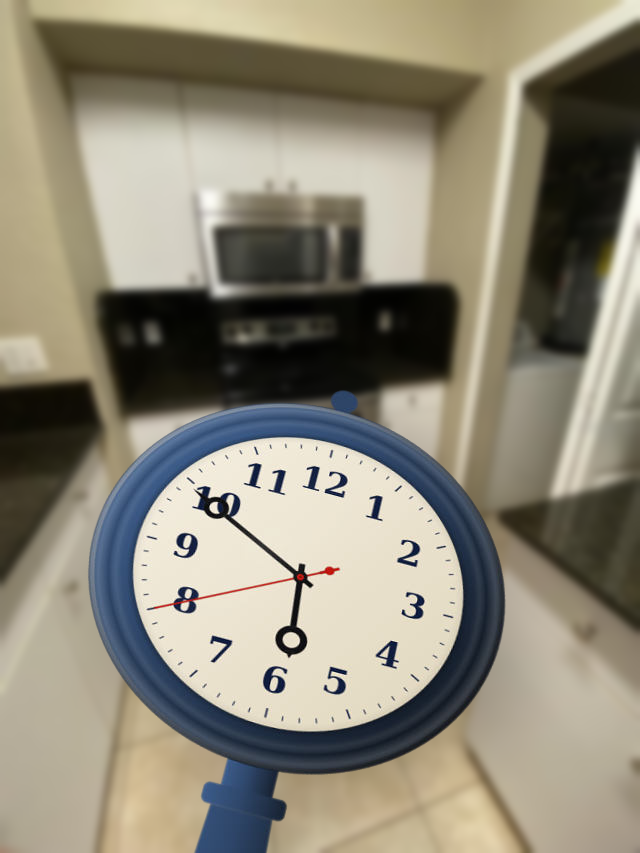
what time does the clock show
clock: 5:49:40
